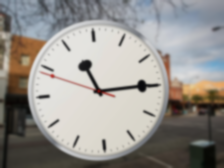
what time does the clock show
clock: 11:14:49
